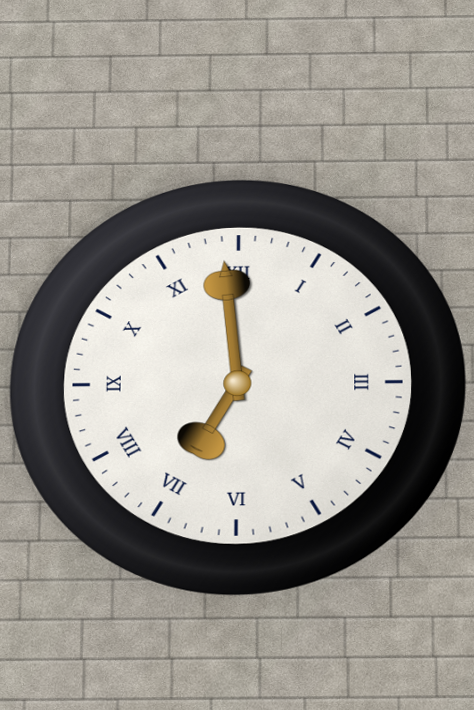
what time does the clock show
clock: 6:59
